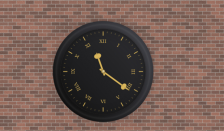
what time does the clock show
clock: 11:21
